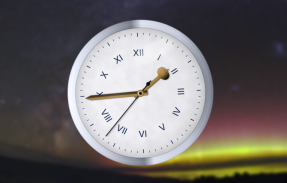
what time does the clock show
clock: 1:44:37
